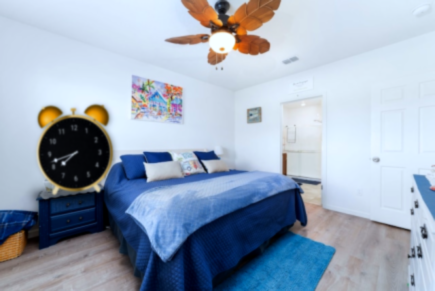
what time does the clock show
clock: 7:42
